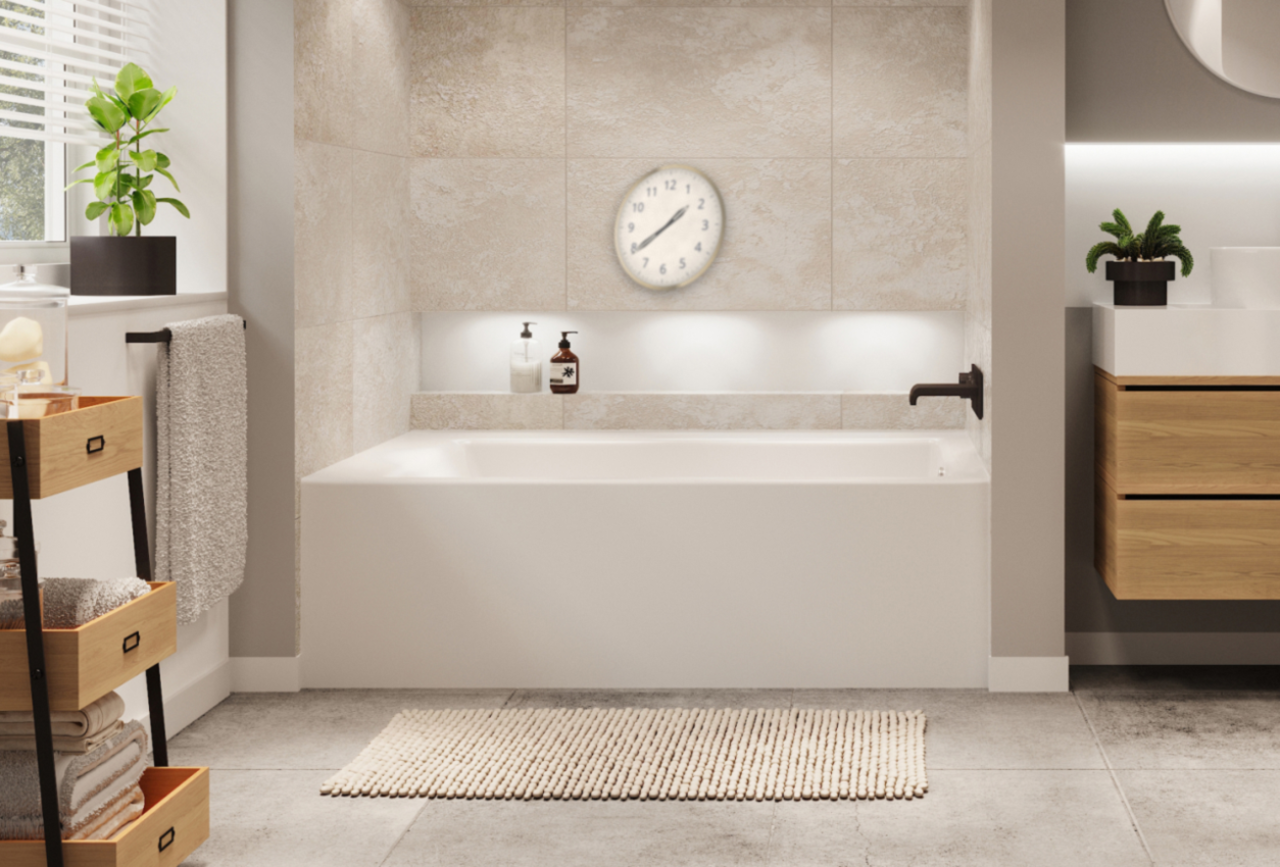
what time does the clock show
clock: 1:39
